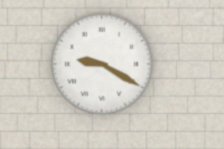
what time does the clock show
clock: 9:20
